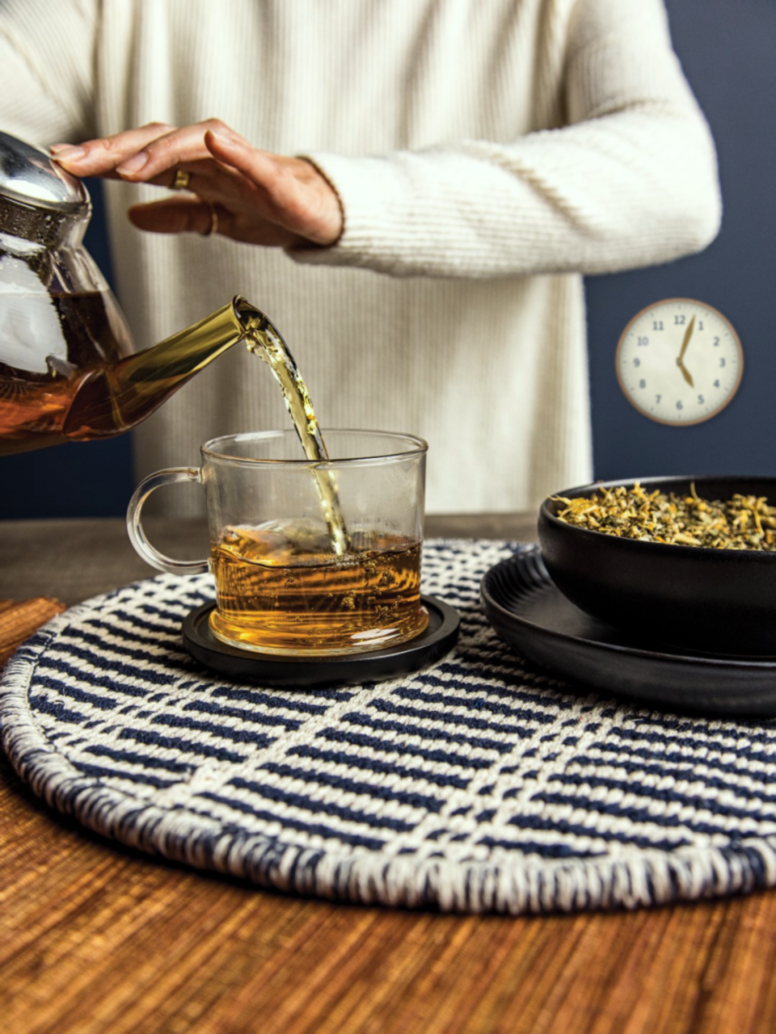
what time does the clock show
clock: 5:03
